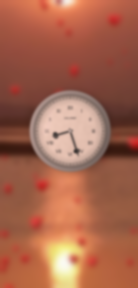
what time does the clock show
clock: 8:27
